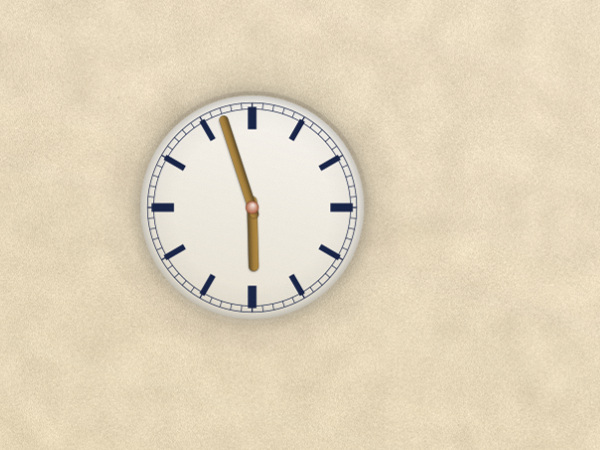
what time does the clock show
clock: 5:57
